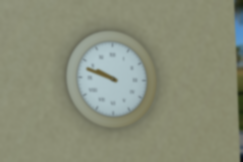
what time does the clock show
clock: 9:48
